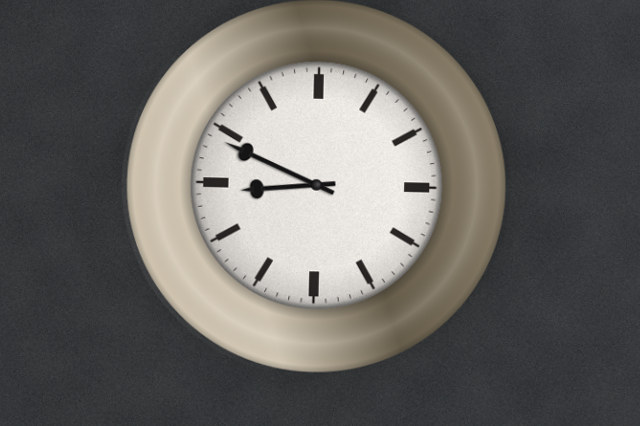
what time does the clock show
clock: 8:49
